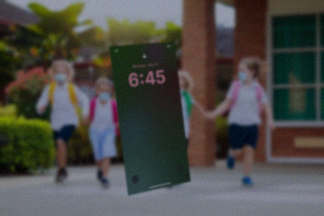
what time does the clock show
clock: 6:45
